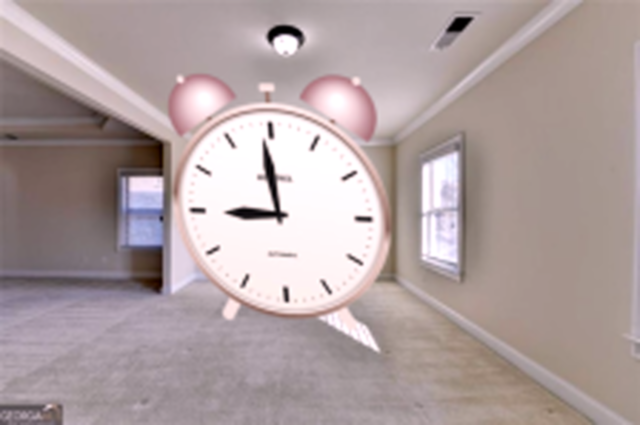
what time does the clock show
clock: 8:59
